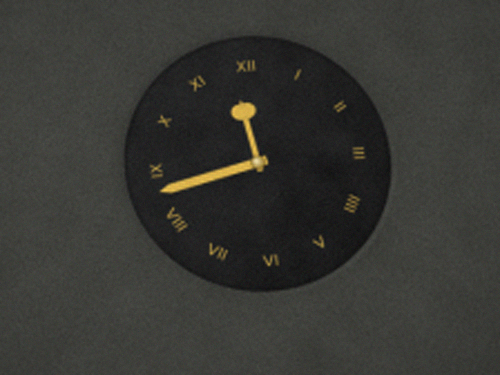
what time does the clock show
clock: 11:43
